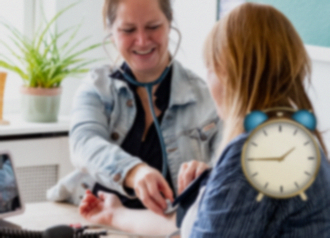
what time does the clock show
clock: 1:45
